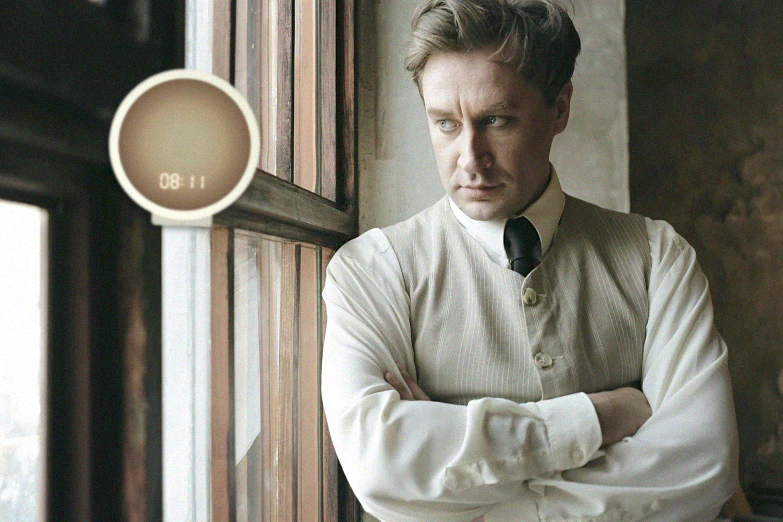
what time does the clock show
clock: 8:11
